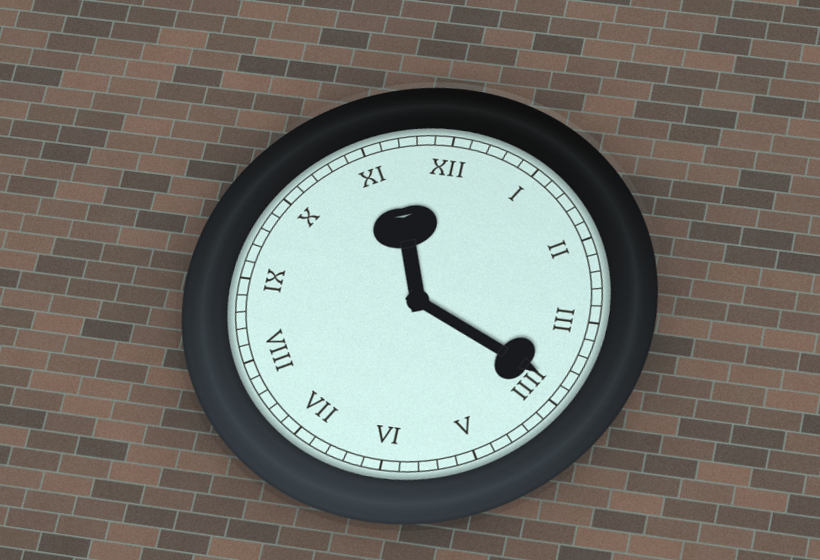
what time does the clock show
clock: 11:19
